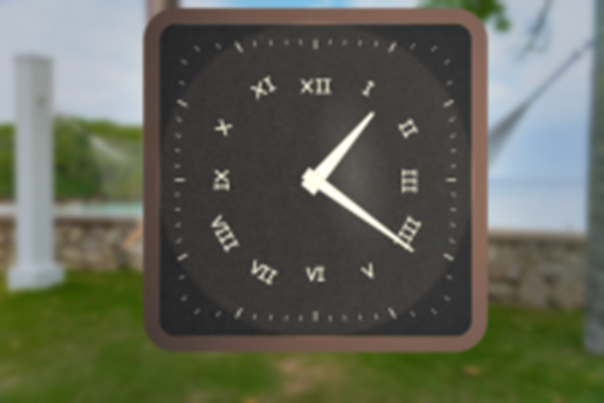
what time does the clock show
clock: 1:21
